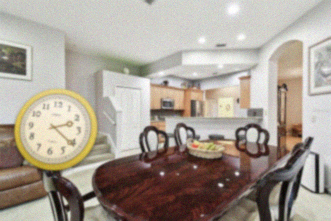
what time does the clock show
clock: 2:21
